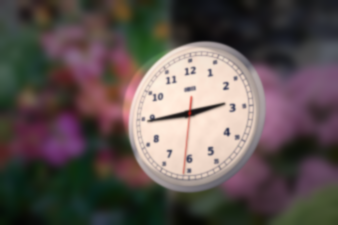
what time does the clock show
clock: 2:44:31
